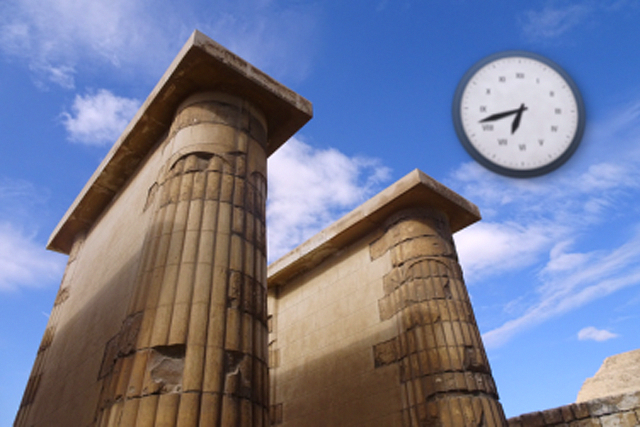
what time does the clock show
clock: 6:42
